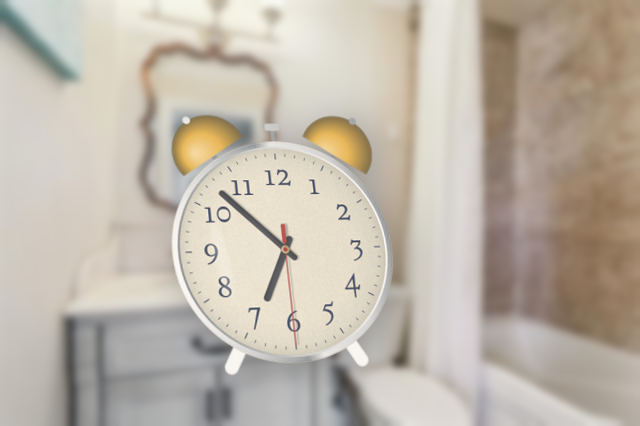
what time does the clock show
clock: 6:52:30
